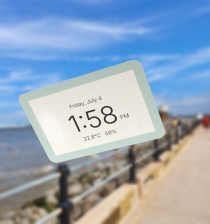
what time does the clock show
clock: 1:58
